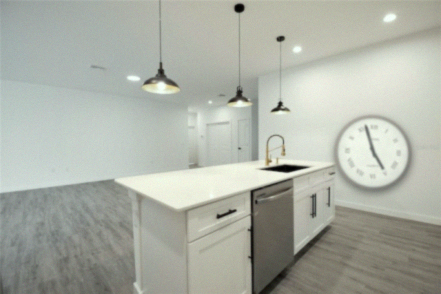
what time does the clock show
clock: 4:57
